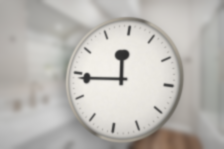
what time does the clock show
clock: 11:44
